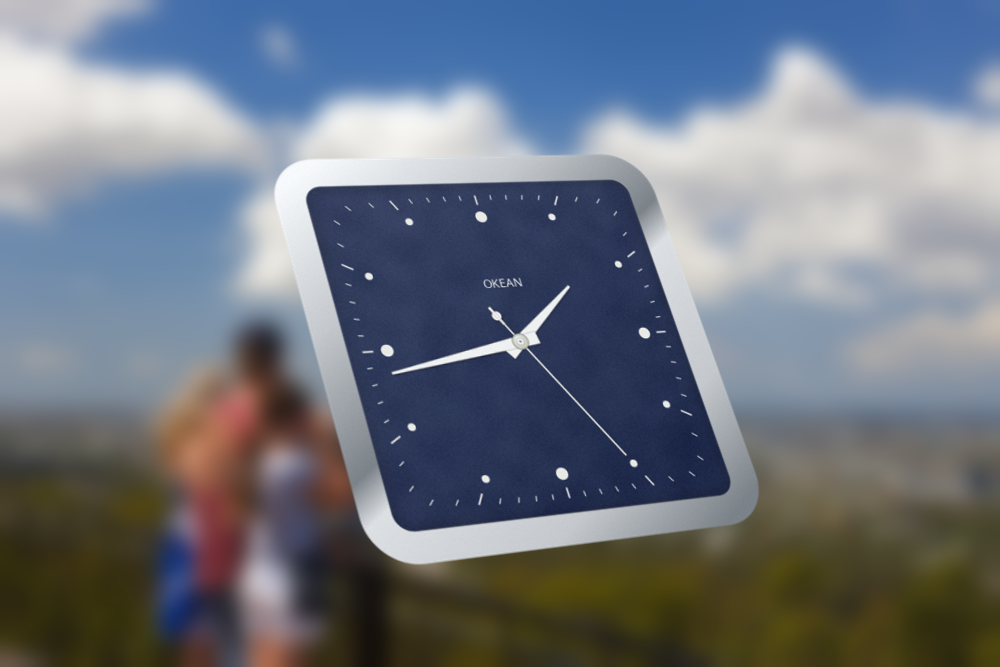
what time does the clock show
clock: 1:43:25
